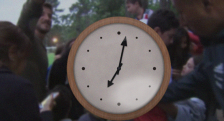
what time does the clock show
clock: 7:02
